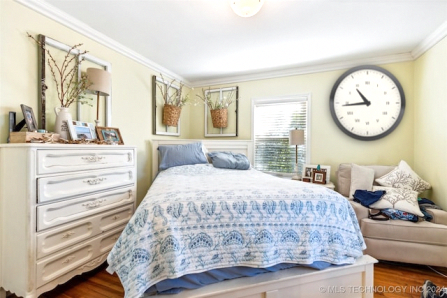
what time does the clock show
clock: 10:44
